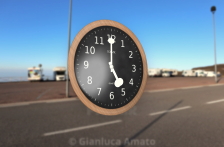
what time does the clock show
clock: 5:00
